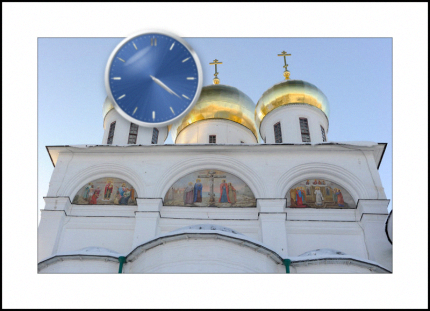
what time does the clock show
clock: 4:21
